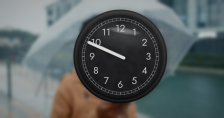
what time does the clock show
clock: 9:49
